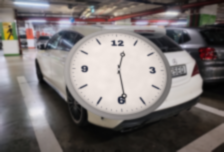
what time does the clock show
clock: 12:29
